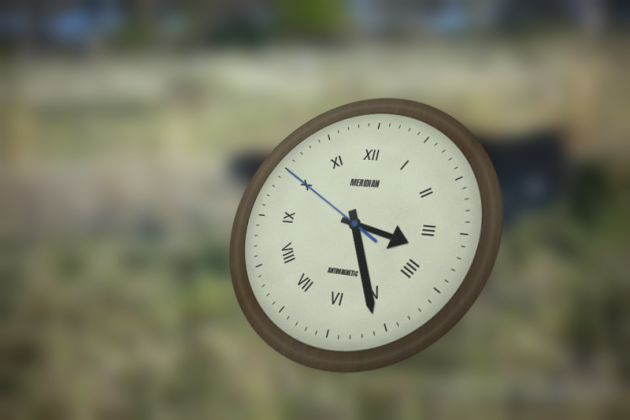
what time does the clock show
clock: 3:25:50
